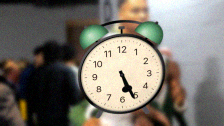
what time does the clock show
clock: 5:26
